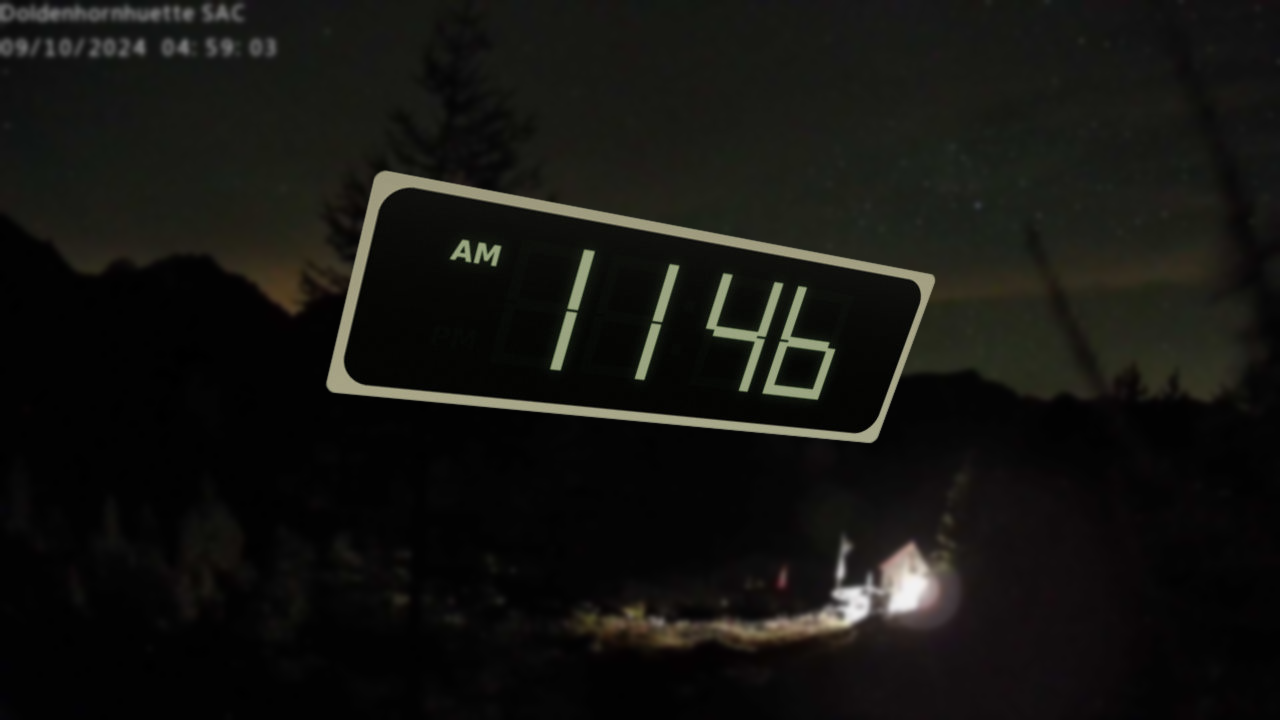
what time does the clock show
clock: 11:46
